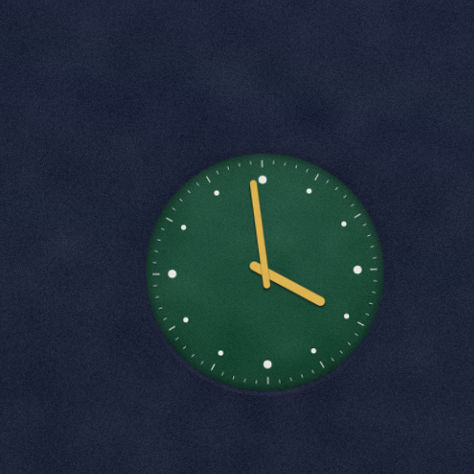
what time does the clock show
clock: 3:59
